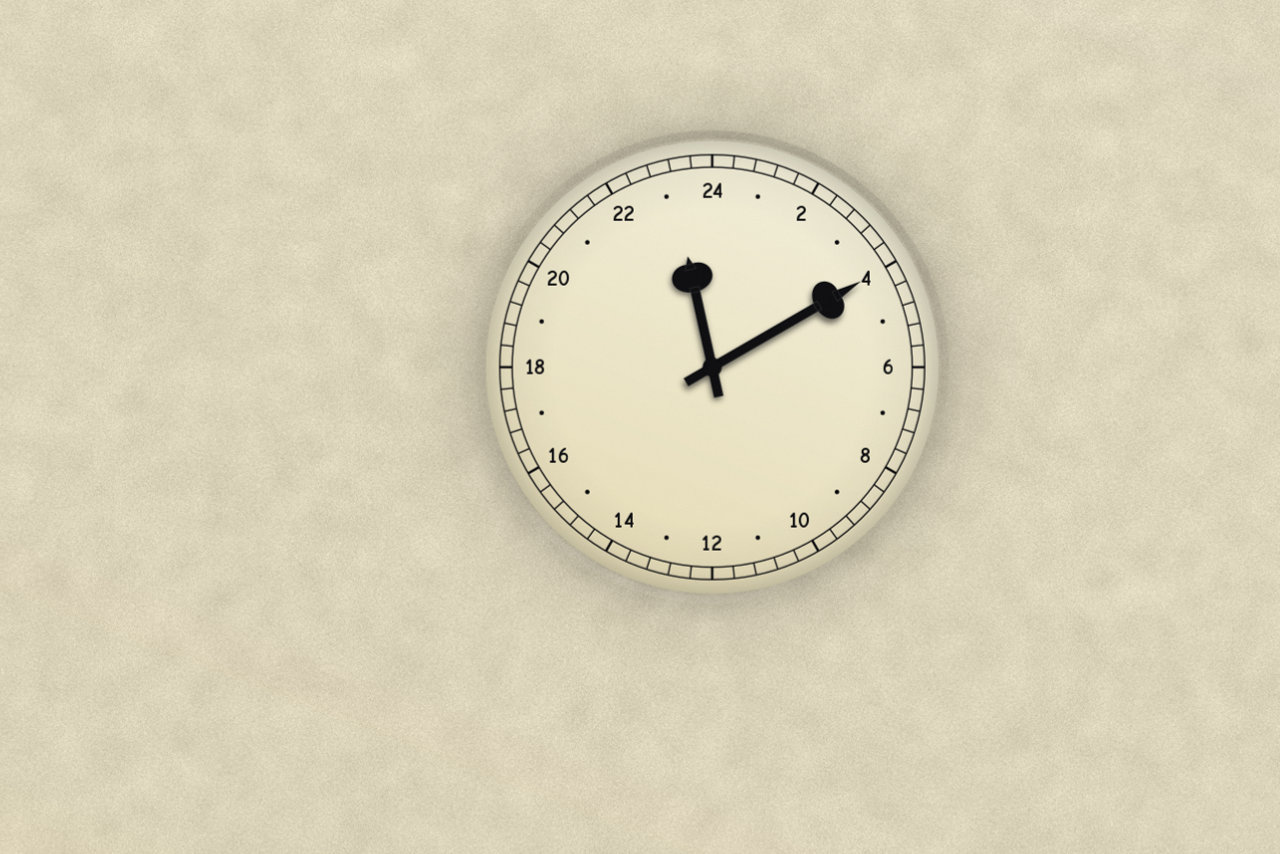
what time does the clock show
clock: 23:10
